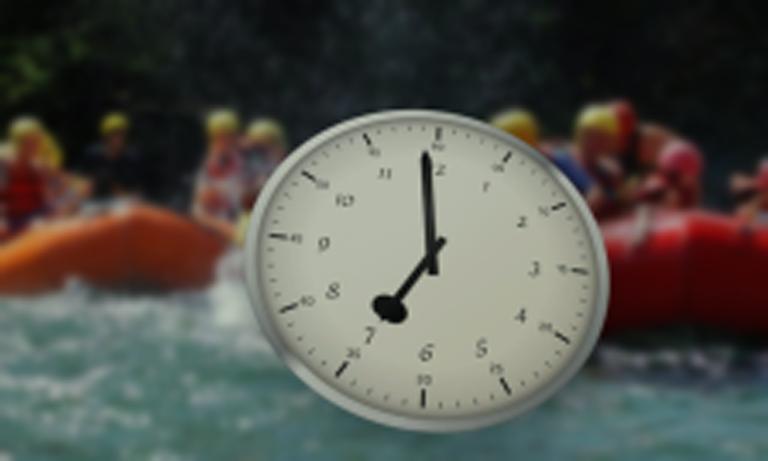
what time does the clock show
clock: 6:59
